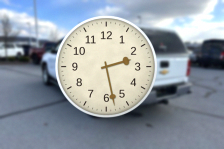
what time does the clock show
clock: 2:28
